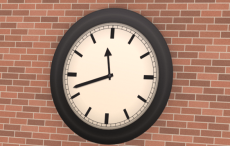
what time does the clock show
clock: 11:42
